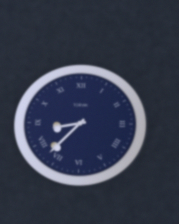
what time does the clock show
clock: 8:37
